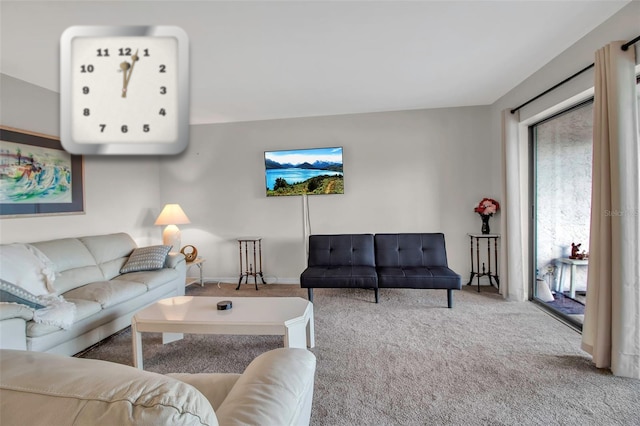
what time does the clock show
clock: 12:03
